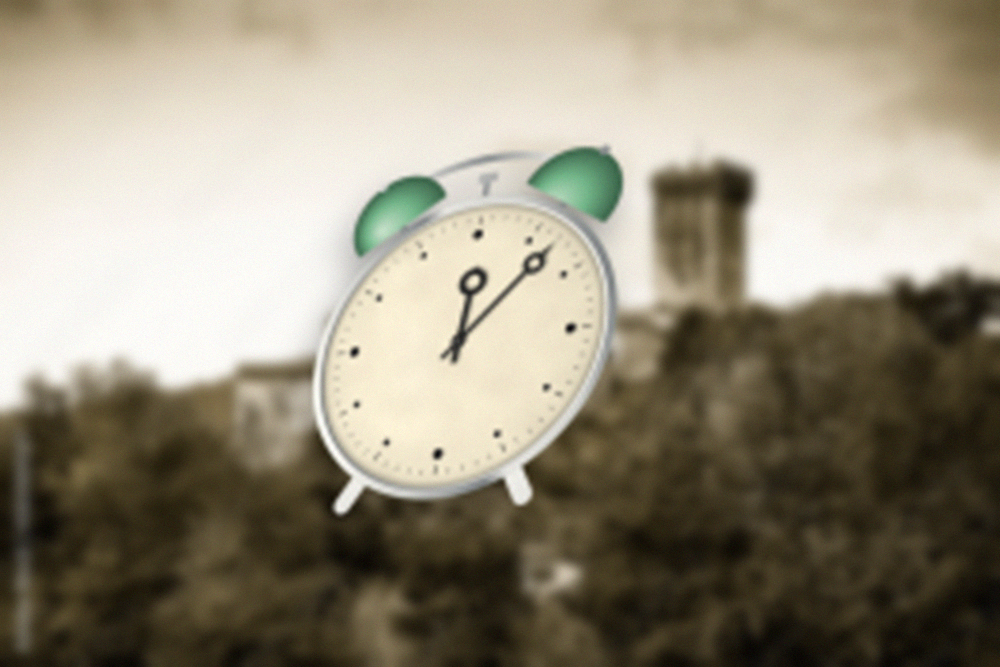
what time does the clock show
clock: 12:07
